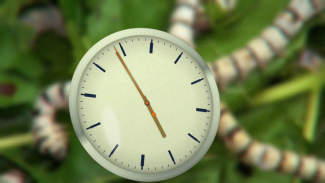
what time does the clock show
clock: 4:53:54
